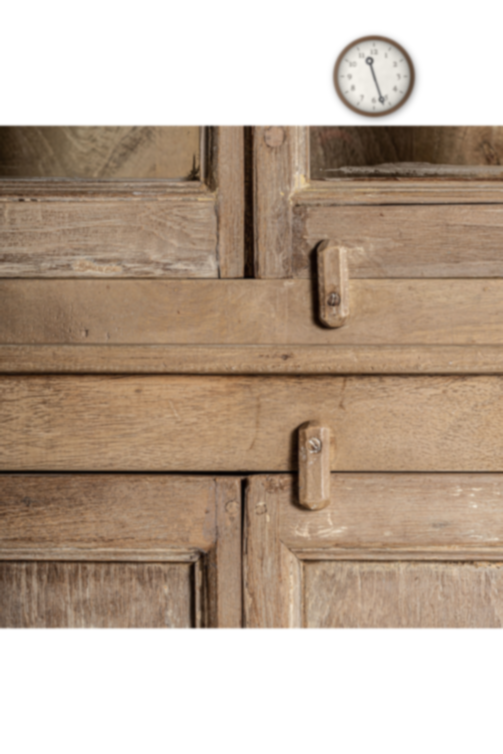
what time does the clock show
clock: 11:27
